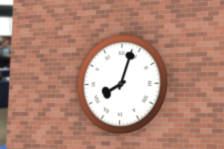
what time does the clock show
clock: 8:03
